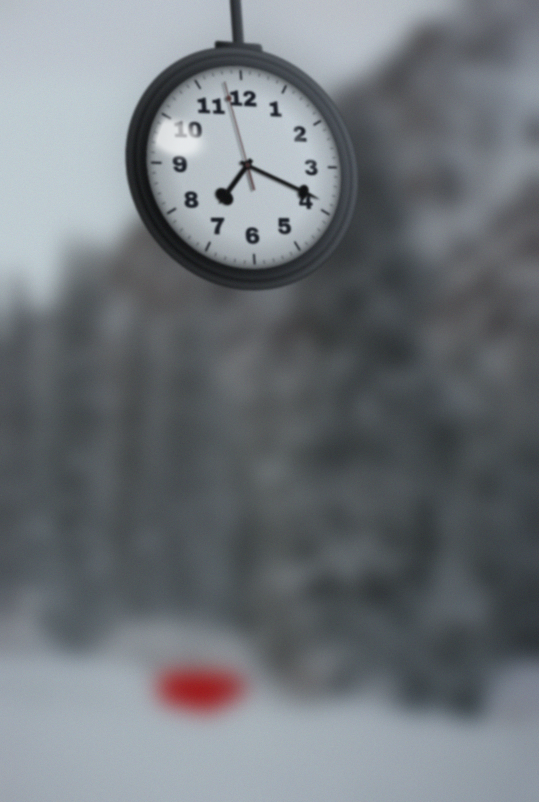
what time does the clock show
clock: 7:18:58
